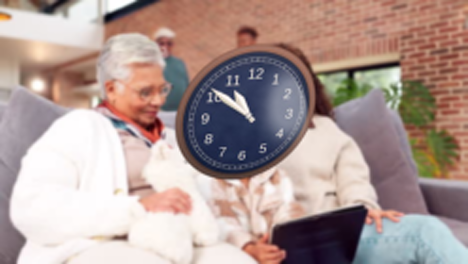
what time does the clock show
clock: 10:51
